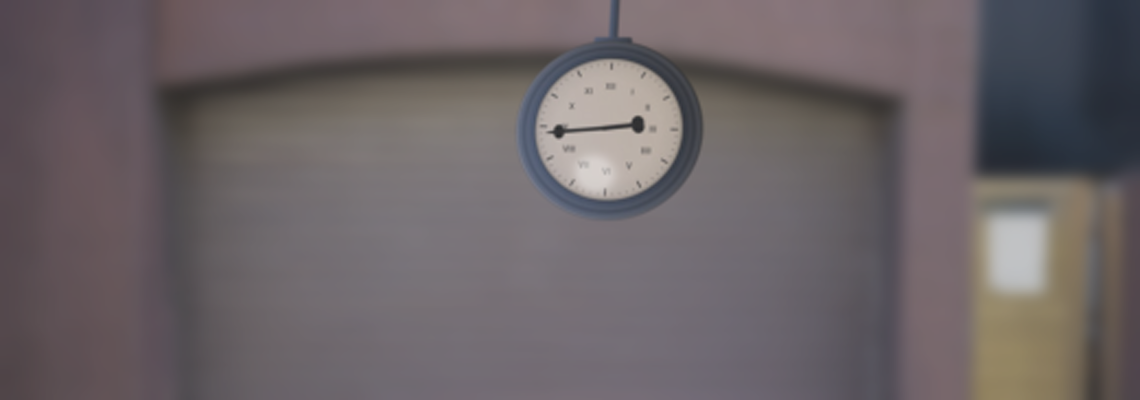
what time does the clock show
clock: 2:44
